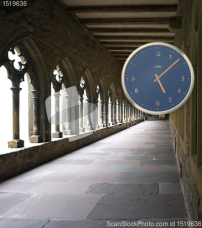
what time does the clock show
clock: 5:08
